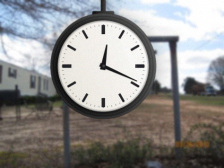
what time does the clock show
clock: 12:19
